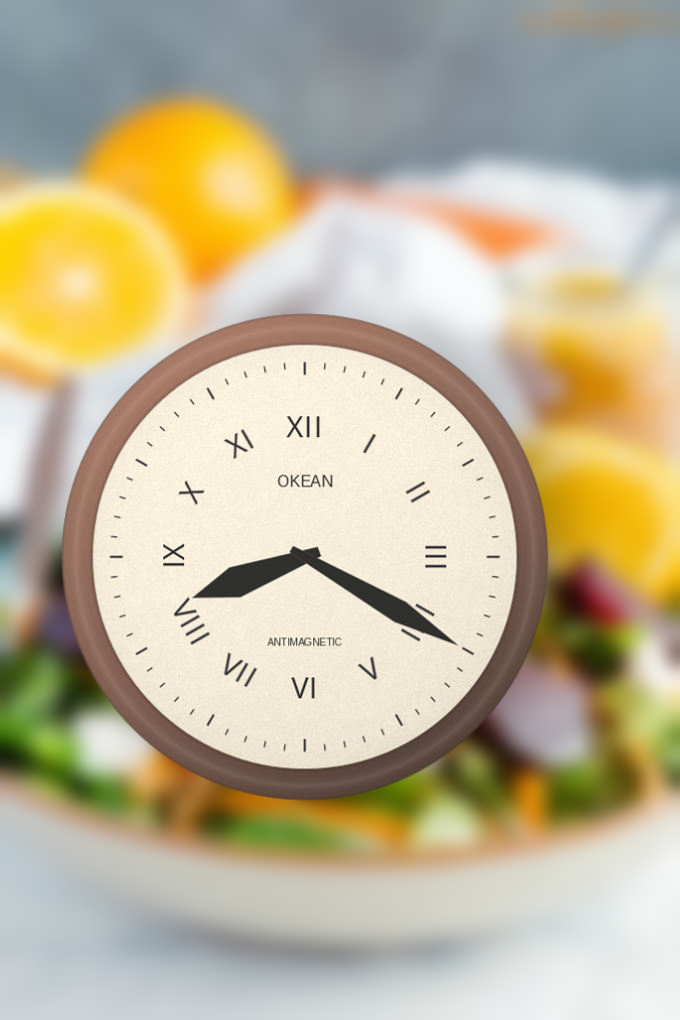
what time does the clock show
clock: 8:20
